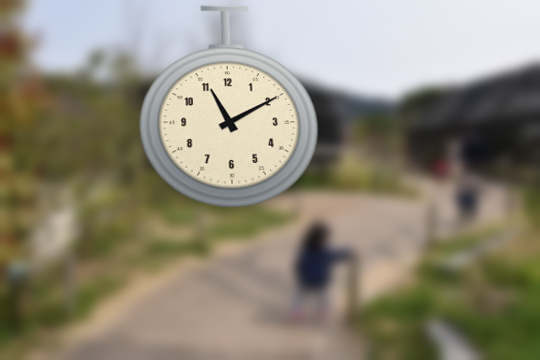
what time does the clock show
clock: 11:10
